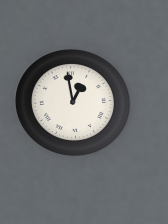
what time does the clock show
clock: 12:59
